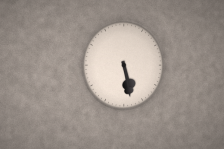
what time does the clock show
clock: 5:28
